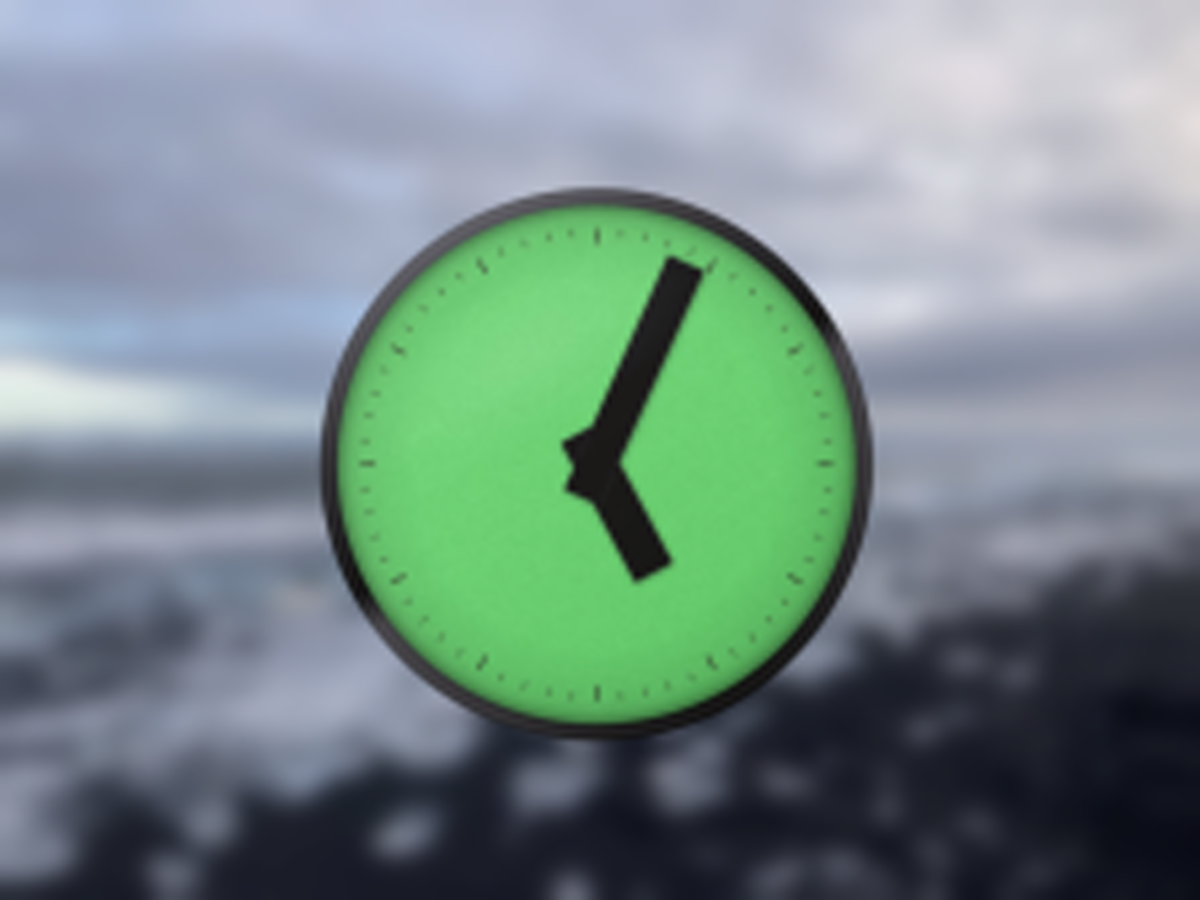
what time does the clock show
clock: 5:04
